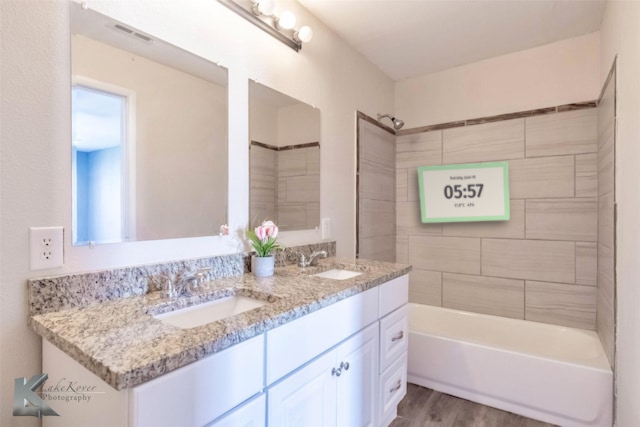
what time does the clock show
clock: 5:57
